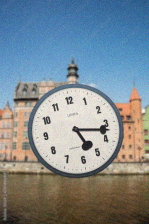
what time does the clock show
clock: 5:17
